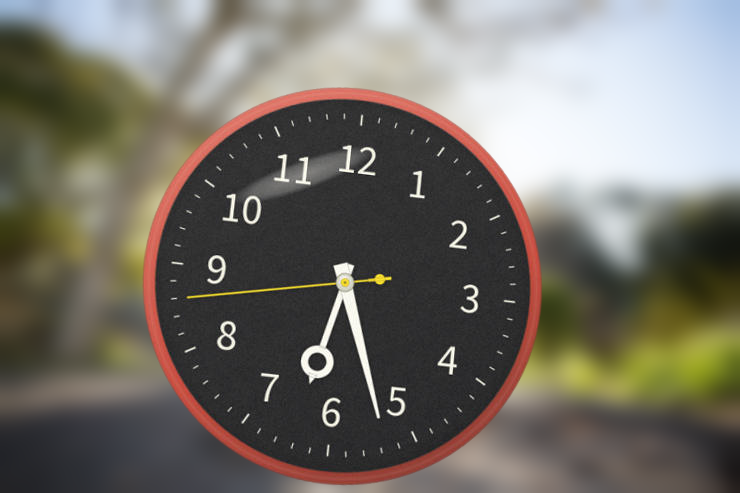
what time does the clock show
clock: 6:26:43
